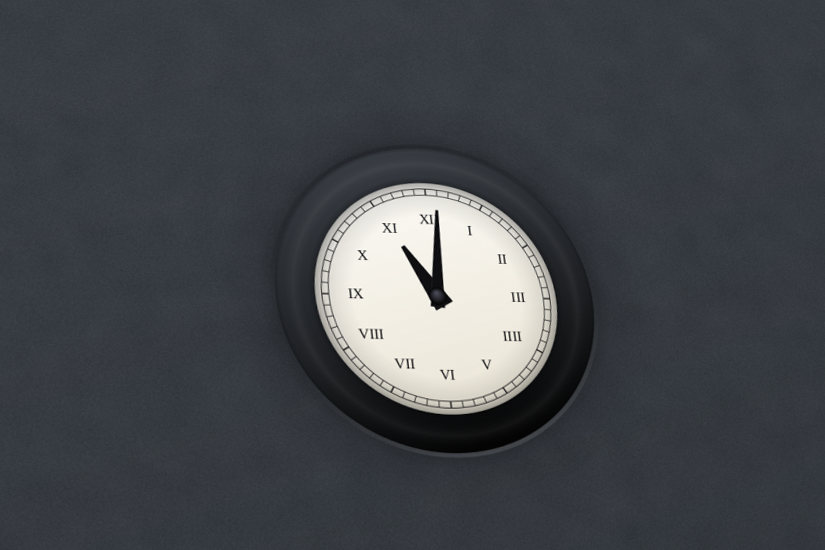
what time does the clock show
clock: 11:01
